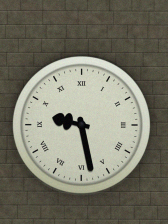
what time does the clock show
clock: 9:28
